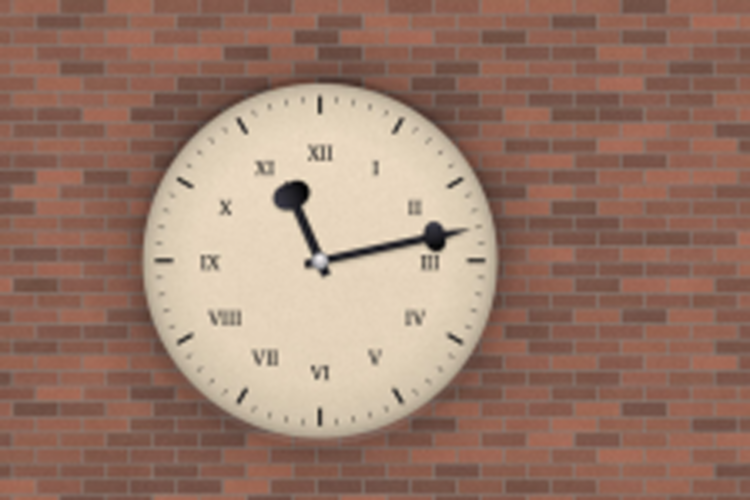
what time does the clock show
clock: 11:13
